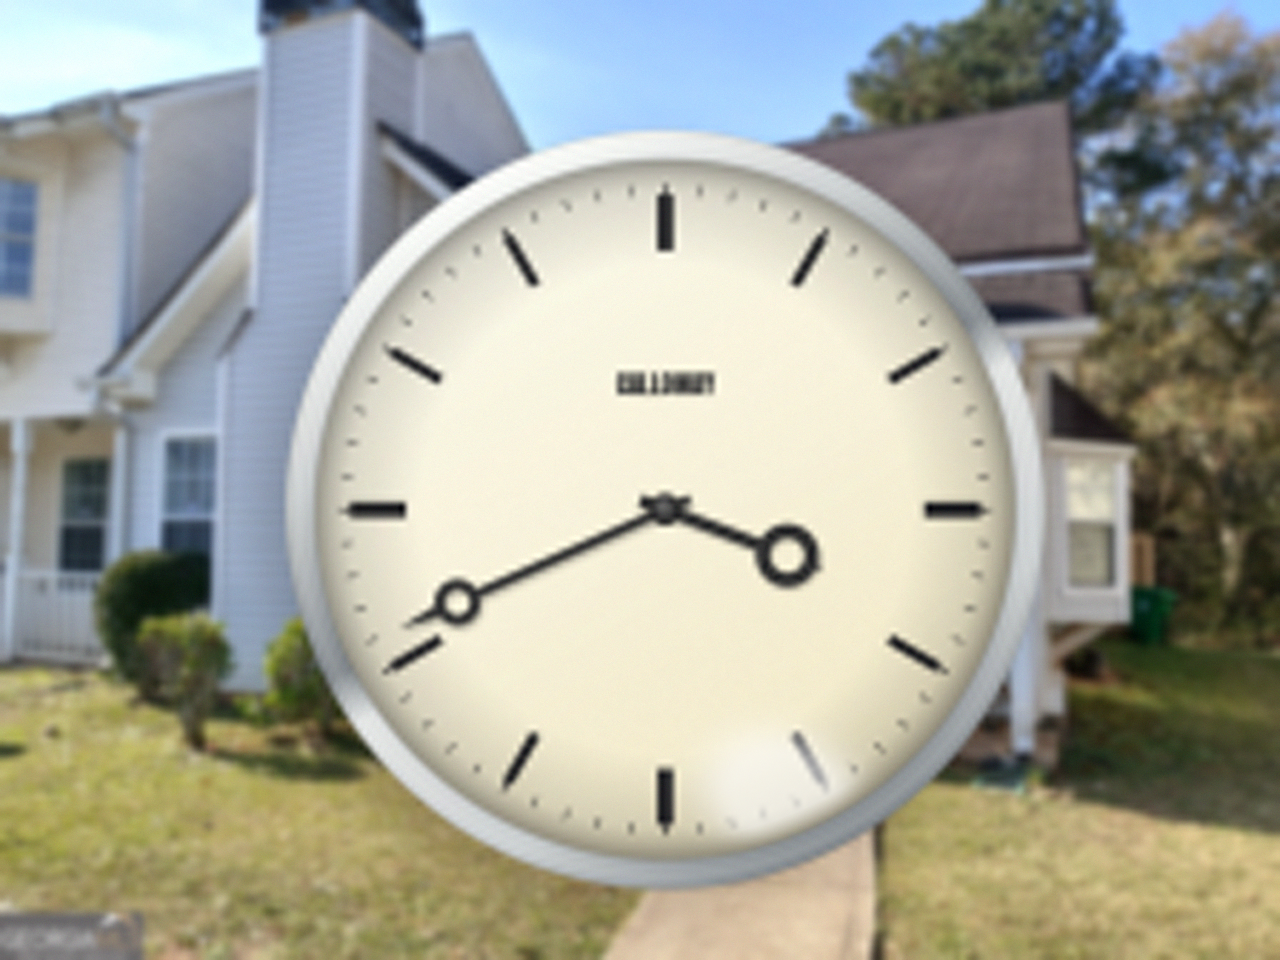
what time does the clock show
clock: 3:41
